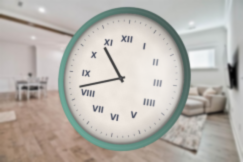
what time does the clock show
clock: 10:42
